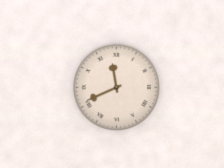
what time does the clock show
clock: 11:41
